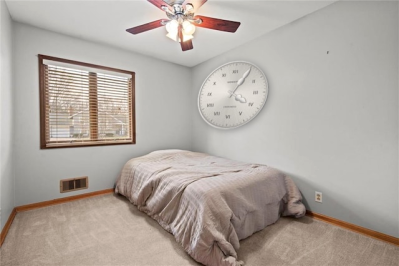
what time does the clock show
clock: 4:05
